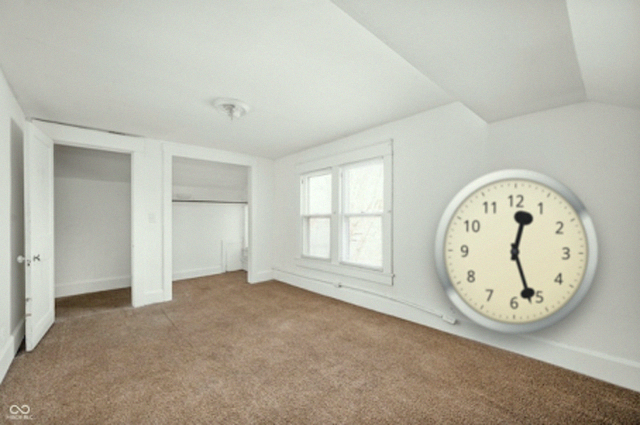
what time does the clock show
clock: 12:27
